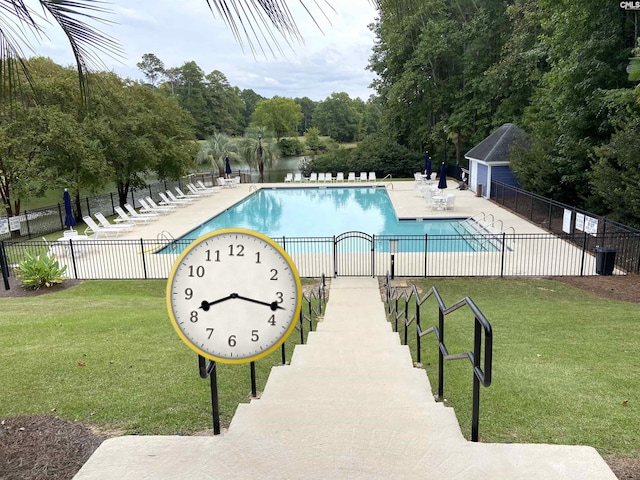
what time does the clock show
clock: 8:17
